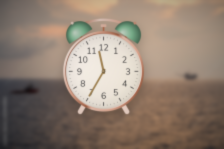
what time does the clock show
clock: 11:35
